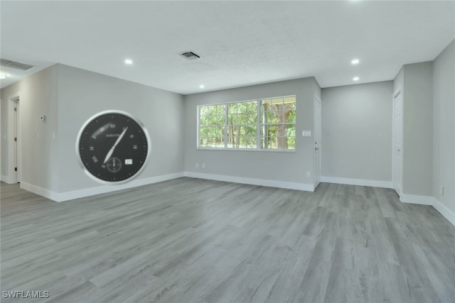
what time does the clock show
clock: 7:06
